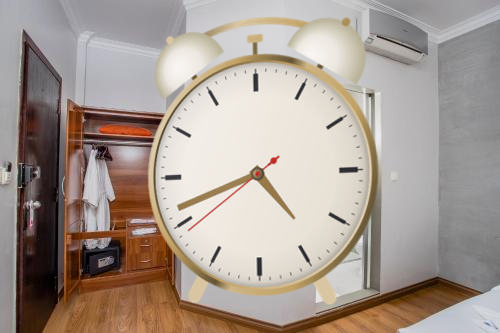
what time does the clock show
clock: 4:41:39
